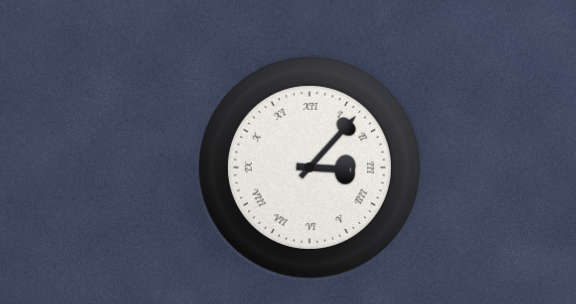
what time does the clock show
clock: 3:07
